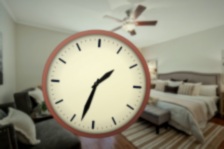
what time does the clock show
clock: 1:33
